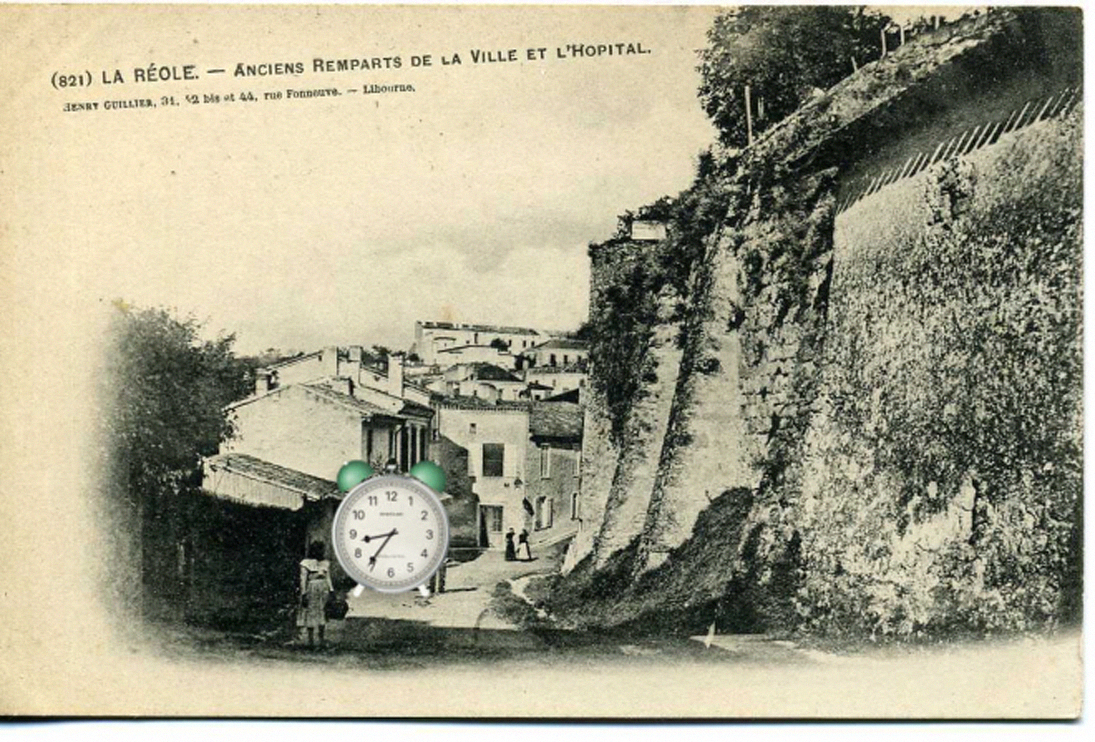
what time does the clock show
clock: 8:36
